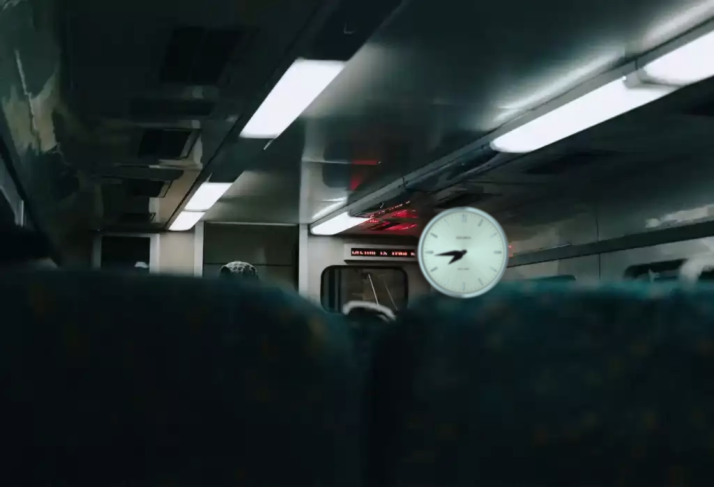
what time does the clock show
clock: 7:44
